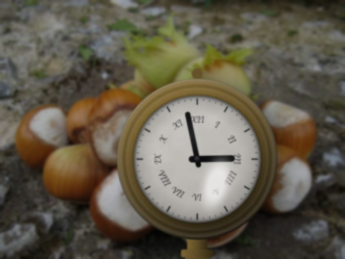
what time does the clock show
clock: 2:58
